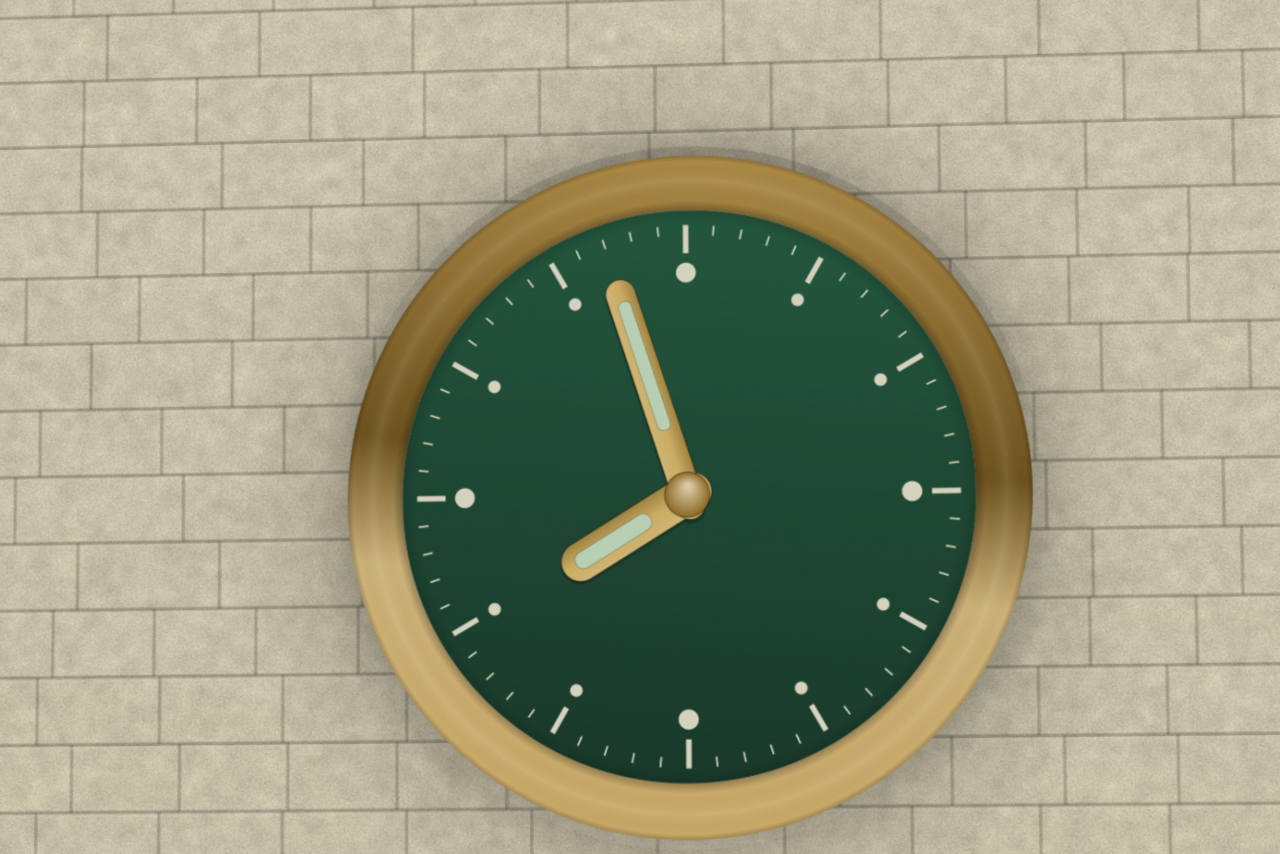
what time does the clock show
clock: 7:57
